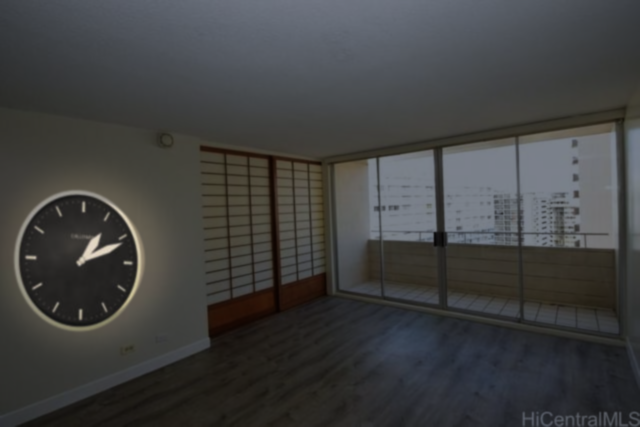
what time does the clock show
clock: 1:11
